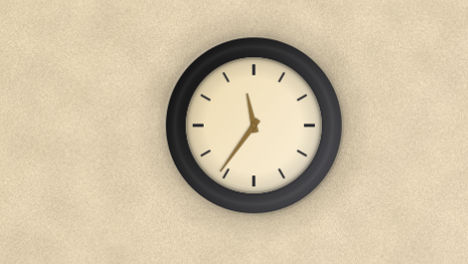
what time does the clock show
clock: 11:36
